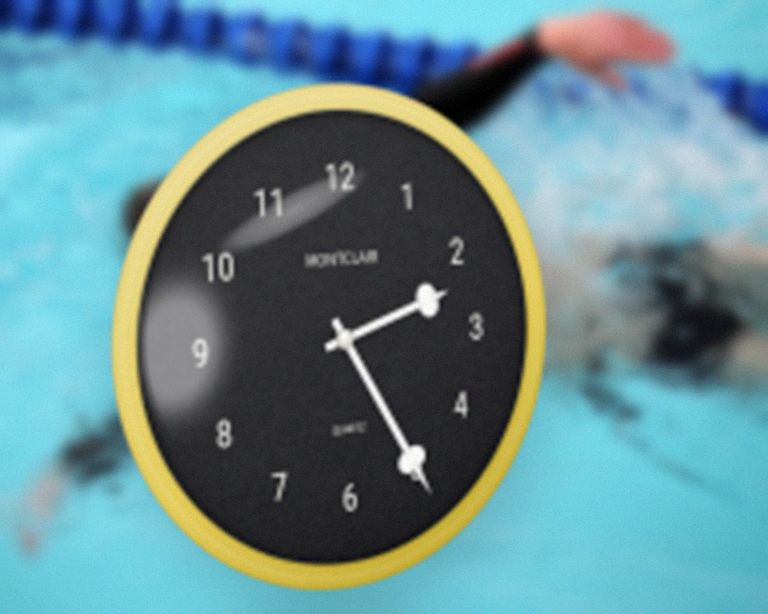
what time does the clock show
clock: 2:25
